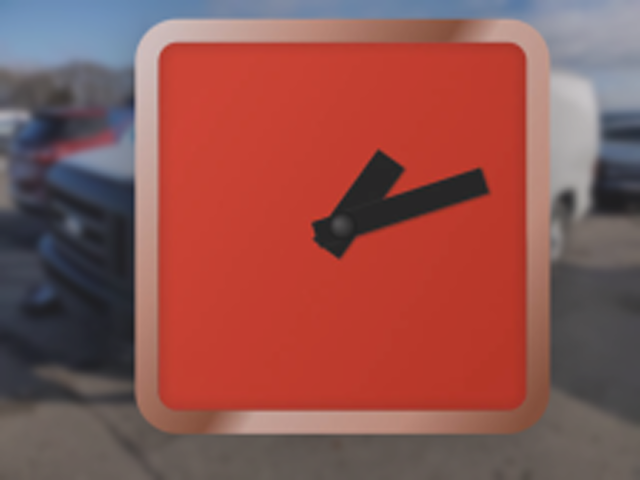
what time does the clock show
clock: 1:12
